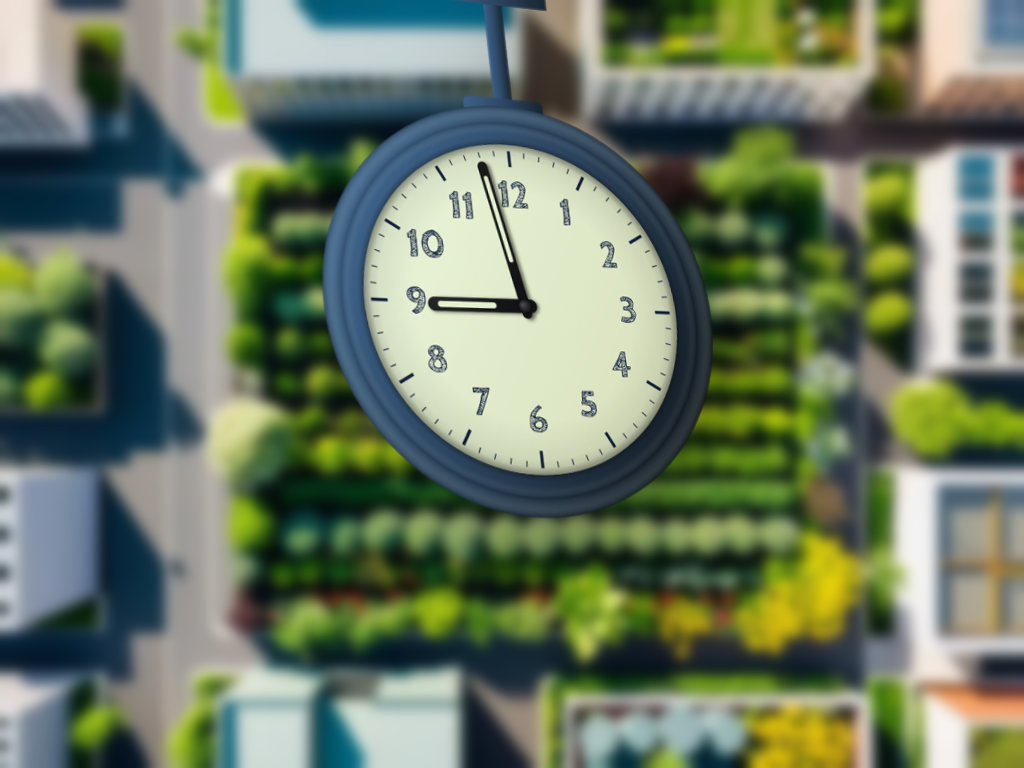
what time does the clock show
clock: 8:58
